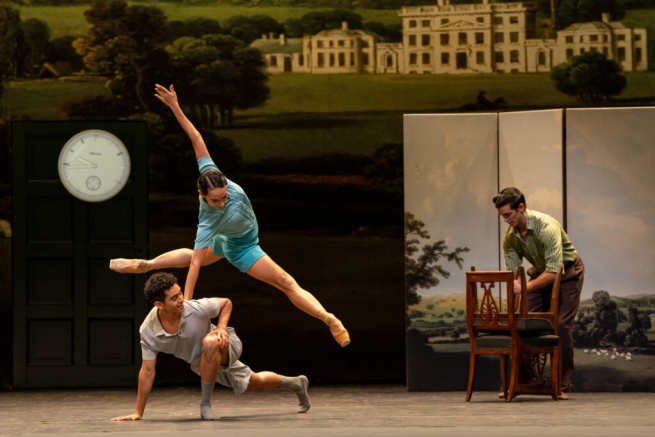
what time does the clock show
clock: 9:44
